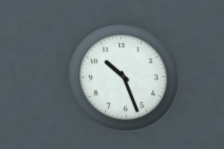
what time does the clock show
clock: 10:27
